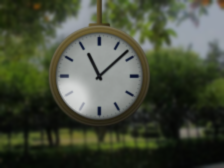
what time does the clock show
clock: 11:08
